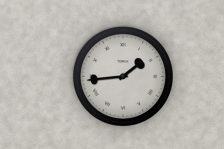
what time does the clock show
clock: 1:44
